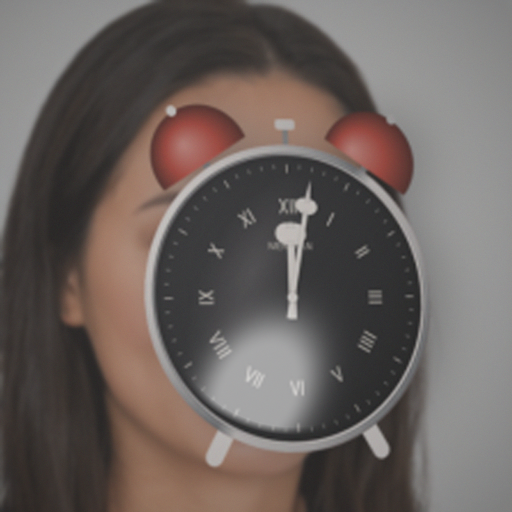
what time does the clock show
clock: 12:02
